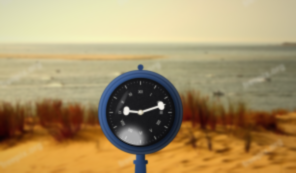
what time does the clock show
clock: 9:12
